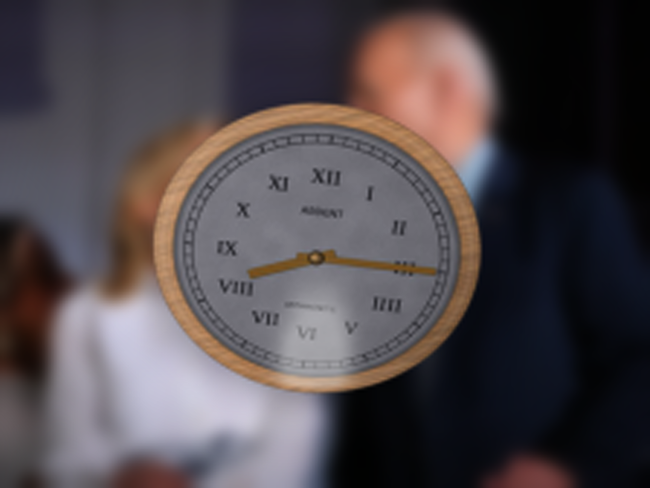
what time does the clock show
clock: 8:15
